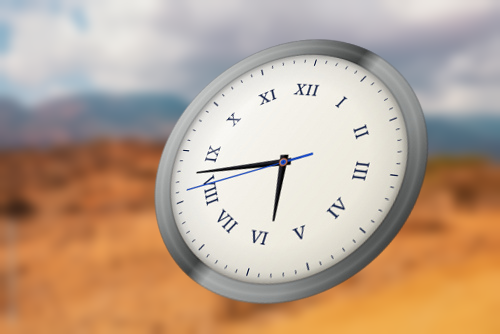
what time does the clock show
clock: 5:42:41
